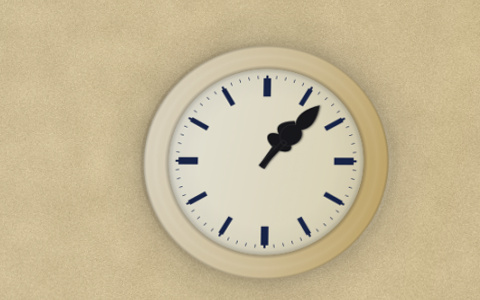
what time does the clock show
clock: 1:07
